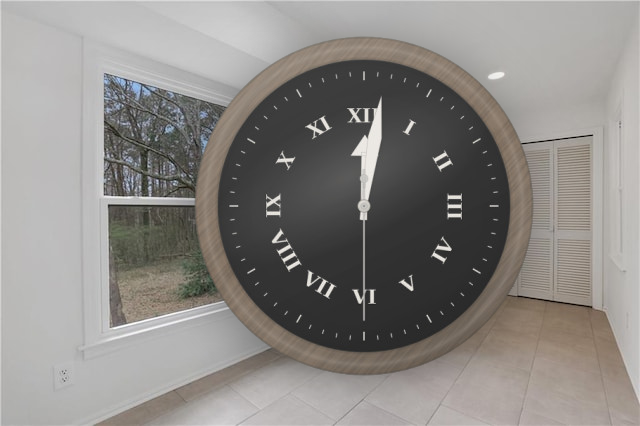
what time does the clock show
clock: 12:01:30
